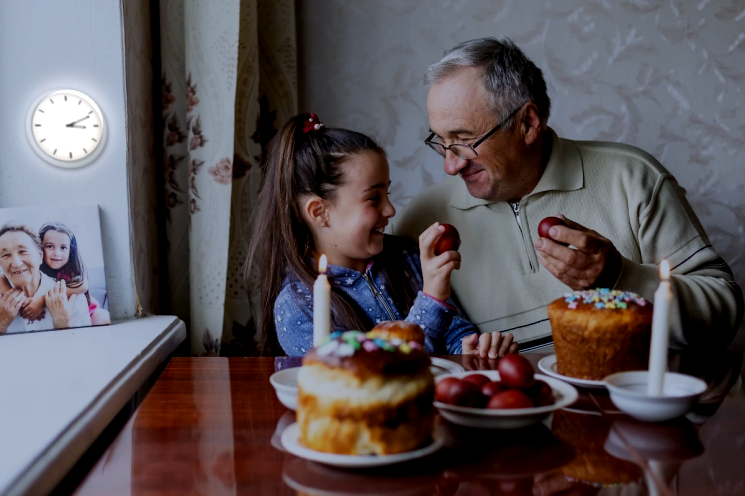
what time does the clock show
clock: 3:11
